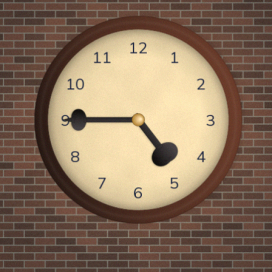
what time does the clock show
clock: 4:45
